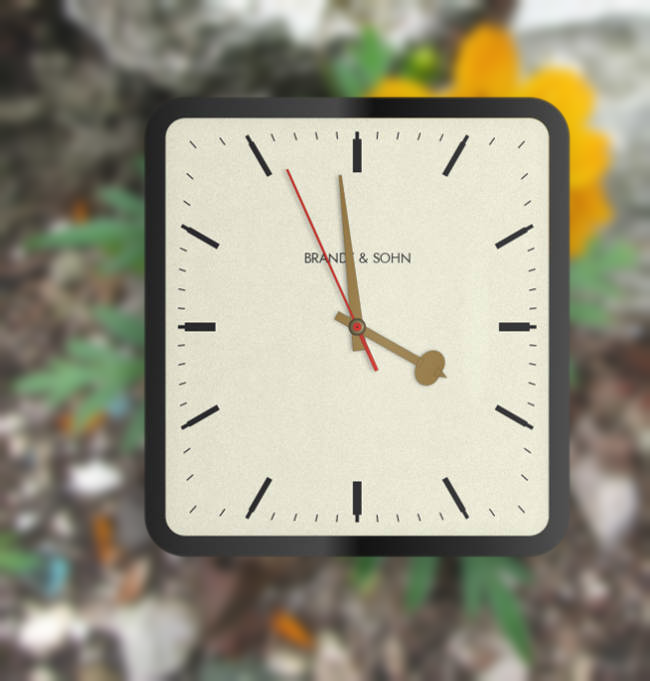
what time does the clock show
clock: 3:58:56
